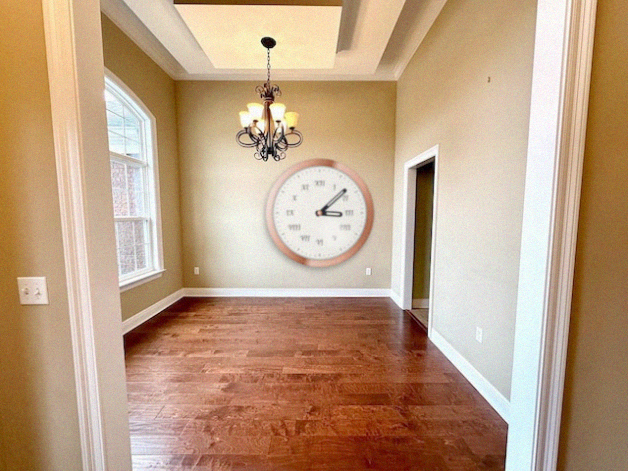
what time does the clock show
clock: 3:08
